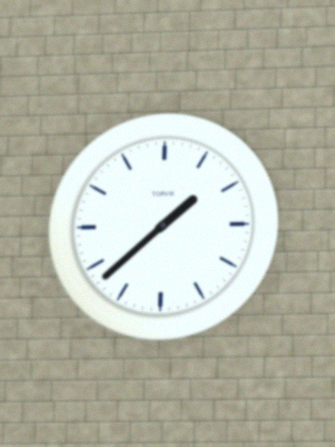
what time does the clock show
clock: 1:38
